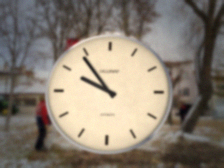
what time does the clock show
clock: 9:54
